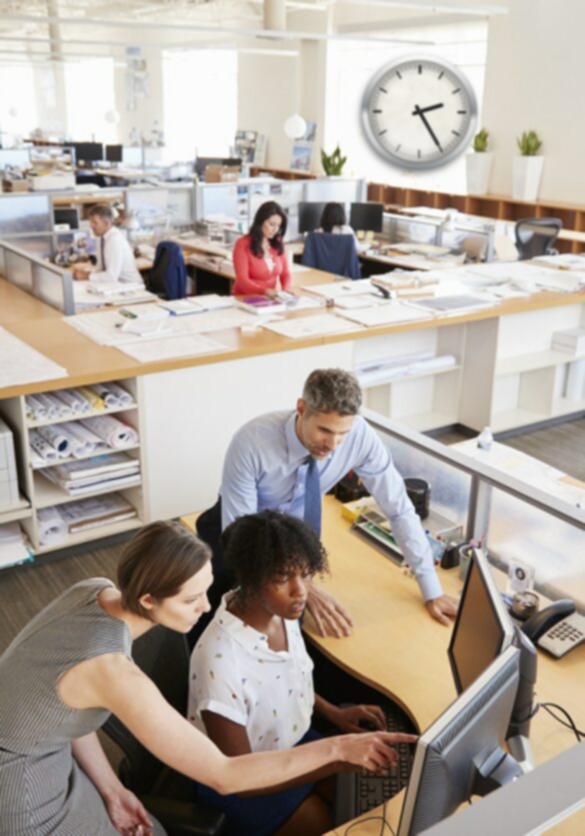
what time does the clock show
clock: 2:25
